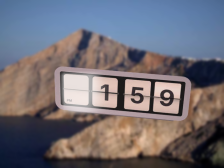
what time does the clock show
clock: 1:59
